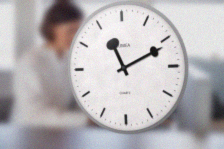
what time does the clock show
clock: 11:11
